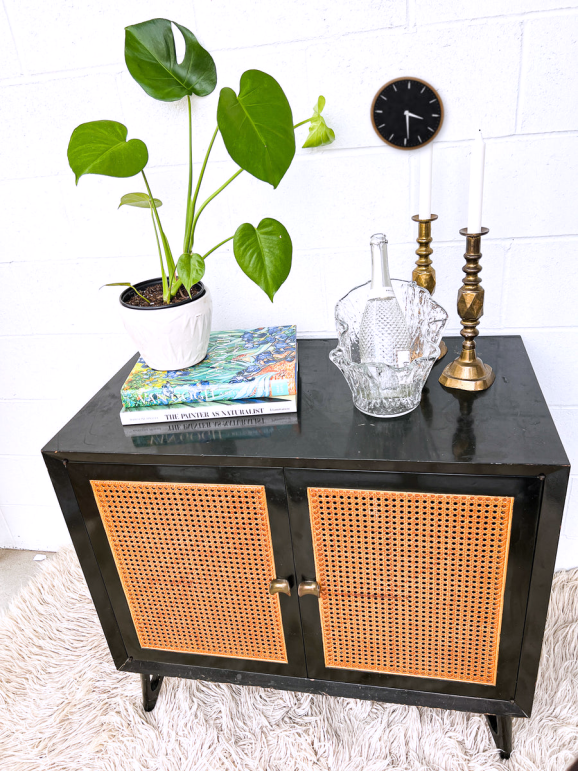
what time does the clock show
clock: 3:29
